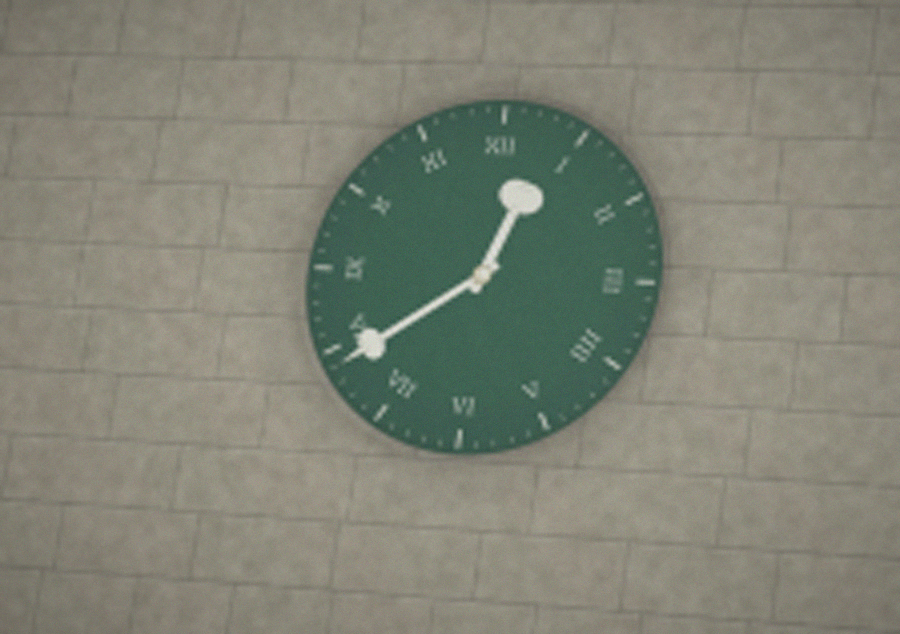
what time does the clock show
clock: 12:39
